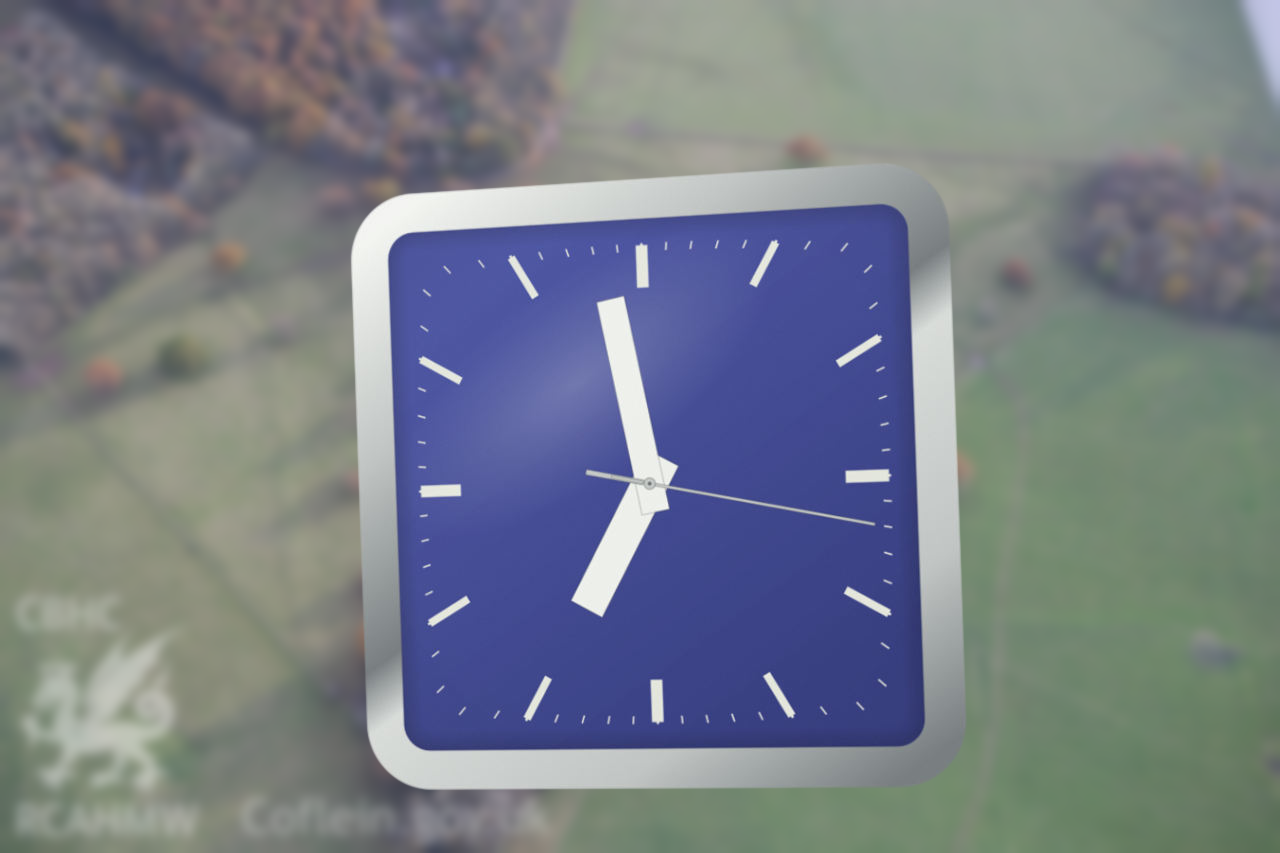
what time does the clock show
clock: 6:58:17
